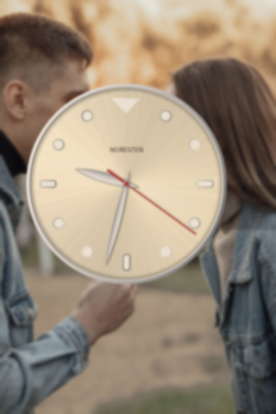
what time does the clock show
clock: 9:32:21
